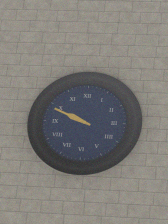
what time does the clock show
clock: 9:49
